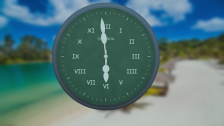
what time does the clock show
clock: 5:59
